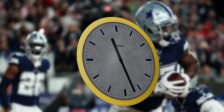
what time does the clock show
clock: 11:27
